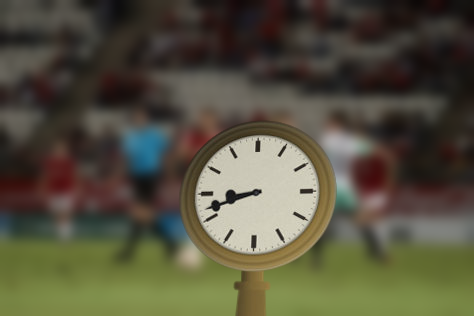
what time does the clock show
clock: 8:42
